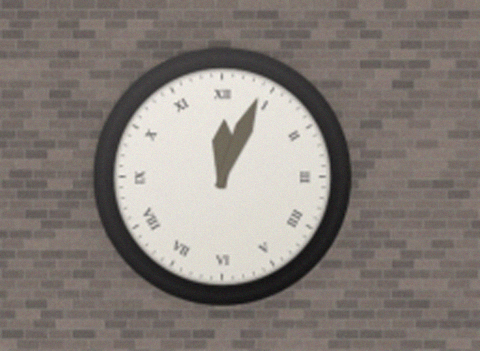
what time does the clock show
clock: 12:04
